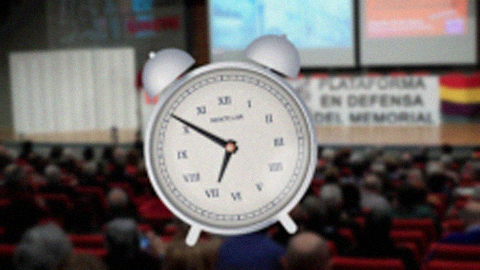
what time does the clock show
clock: 6:51
